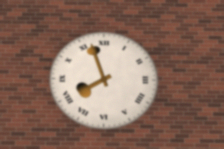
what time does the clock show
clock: 7:57
